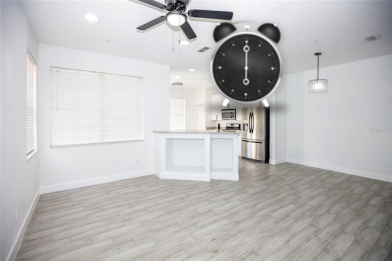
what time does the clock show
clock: 6:00
